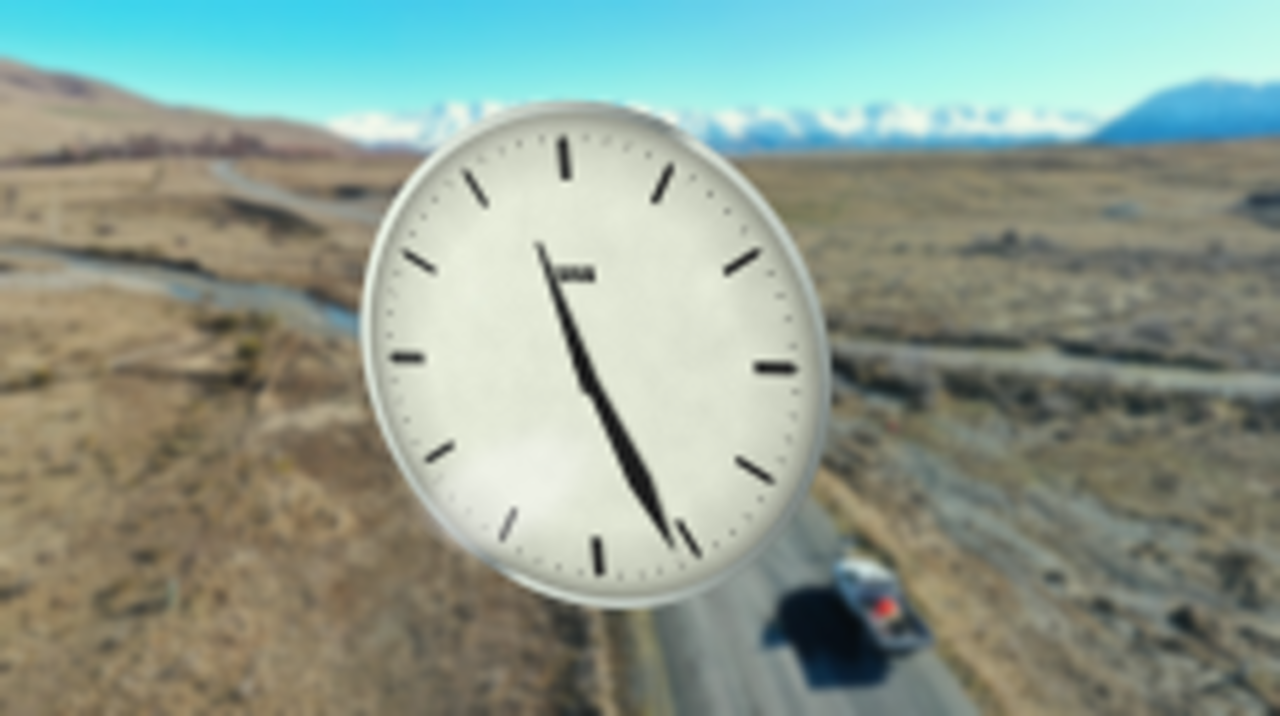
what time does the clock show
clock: 11:26
